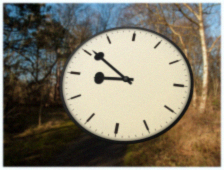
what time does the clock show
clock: 8:51
